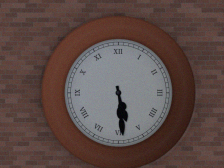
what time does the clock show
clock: 5:29
